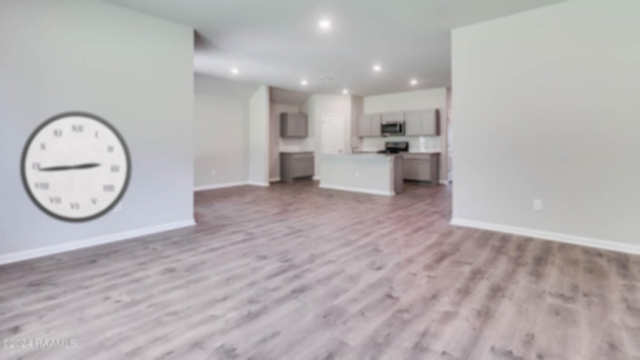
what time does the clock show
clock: 2:44
